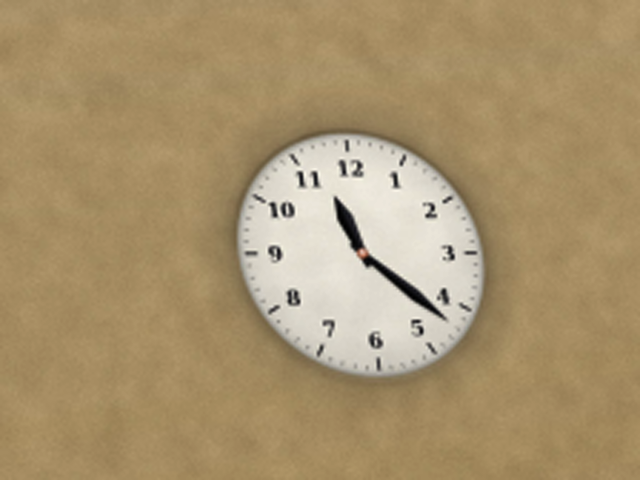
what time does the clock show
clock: 11:22
